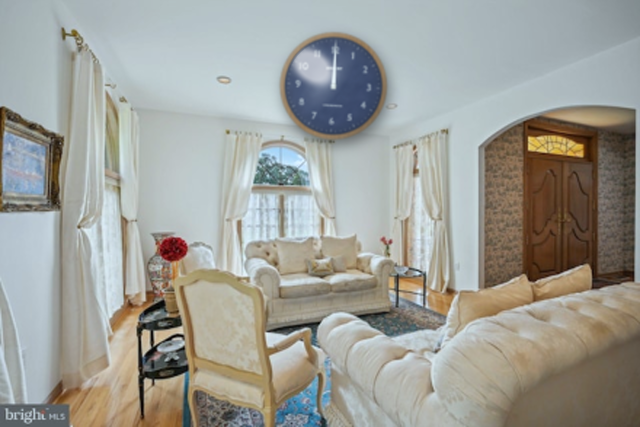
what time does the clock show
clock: 12:00
